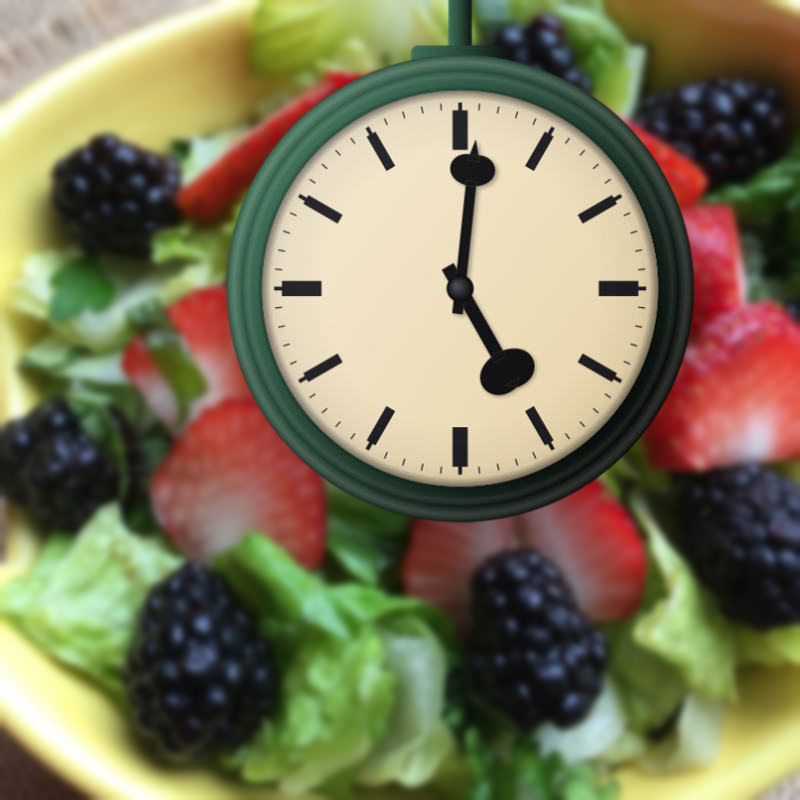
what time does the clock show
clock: 5:01
